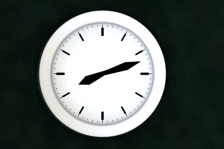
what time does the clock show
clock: 8:12
